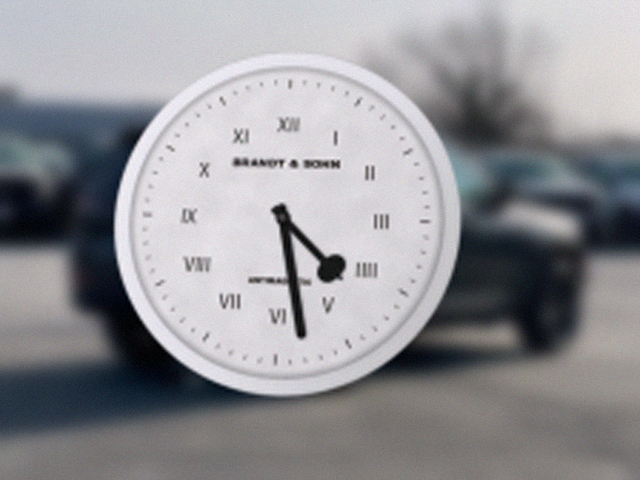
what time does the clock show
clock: 4:28
